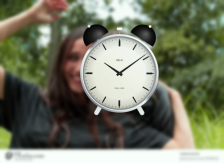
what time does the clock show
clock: 10:09
